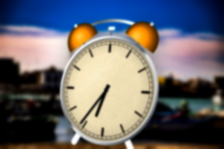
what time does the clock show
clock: 6:36
